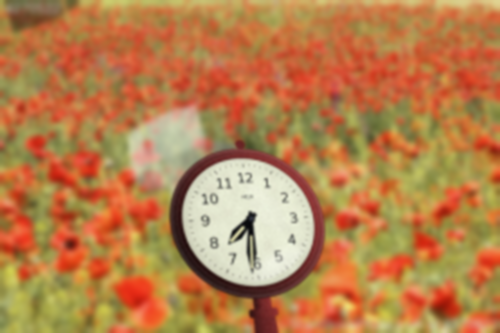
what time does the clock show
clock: 7:31
